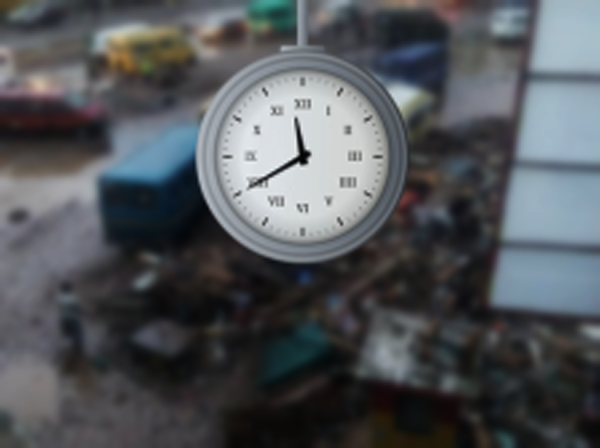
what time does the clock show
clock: 11:40
